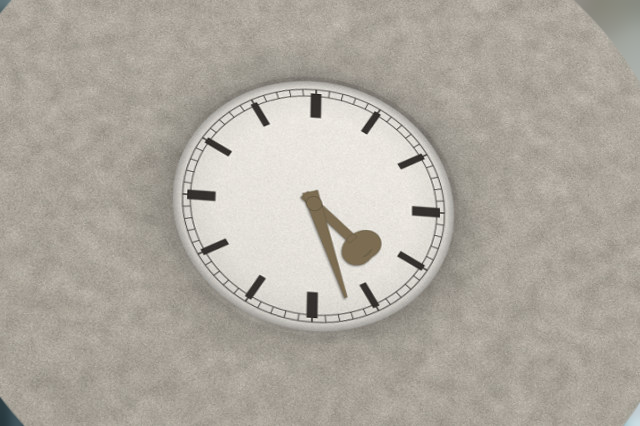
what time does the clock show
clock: 4:27
